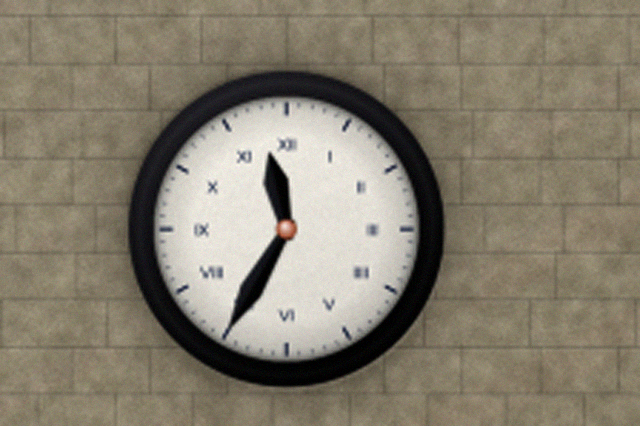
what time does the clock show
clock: 11:35
